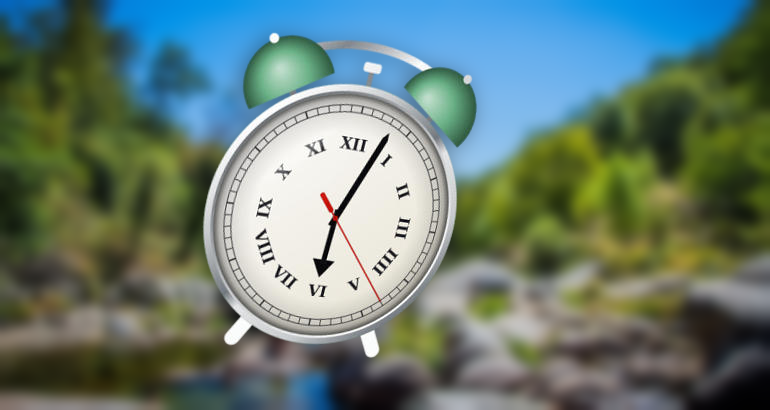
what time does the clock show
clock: 6:03:23
